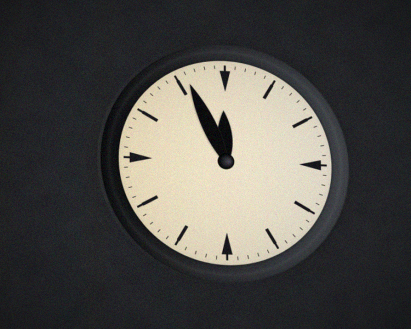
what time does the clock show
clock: 11:56
